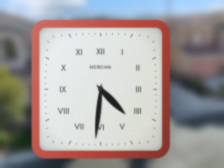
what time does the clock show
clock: 4:31
